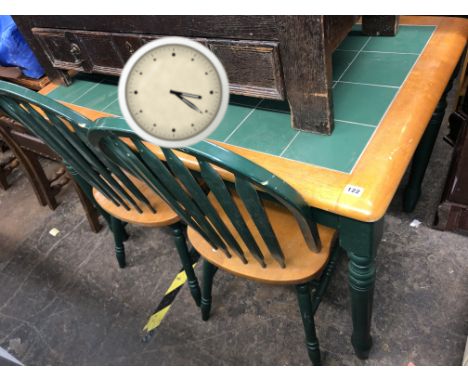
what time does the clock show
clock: 3:21
